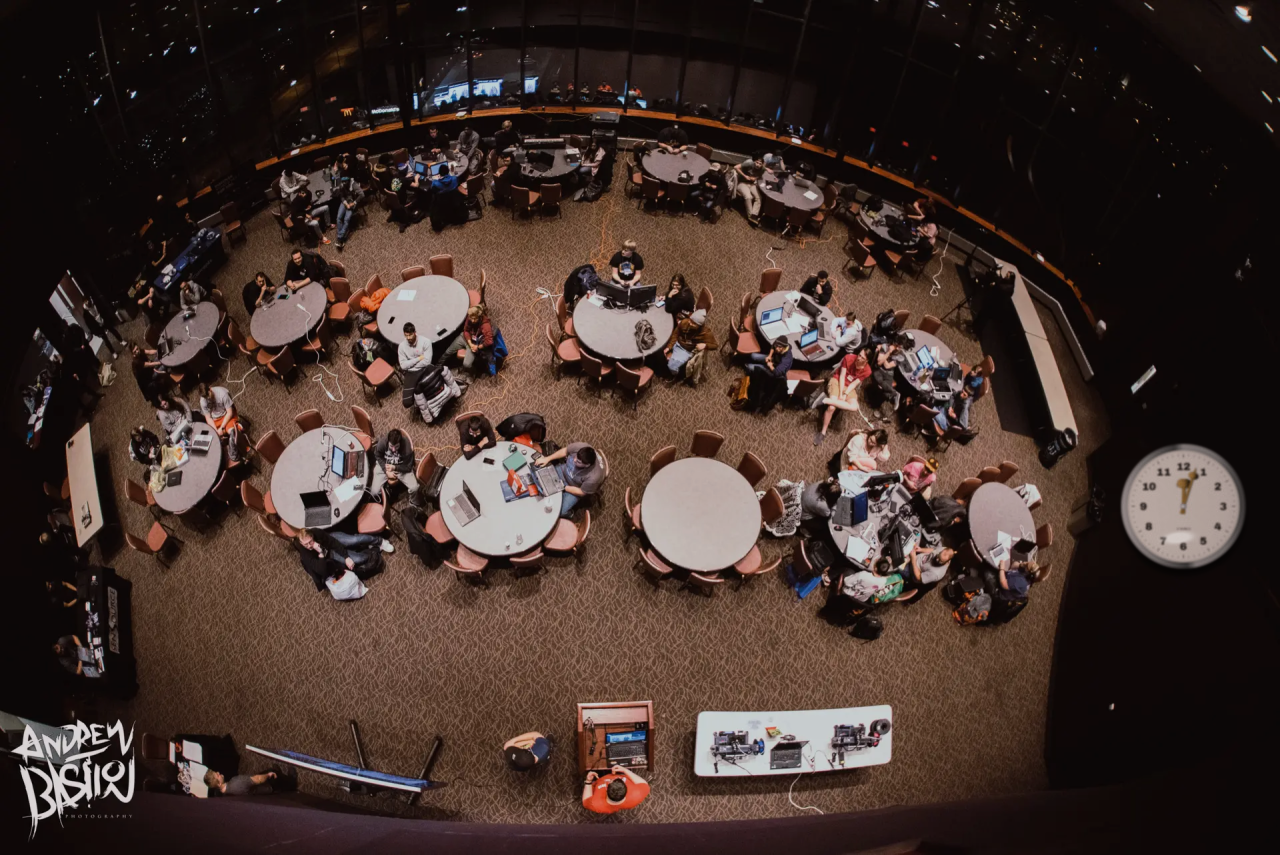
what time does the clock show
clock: 12:03
